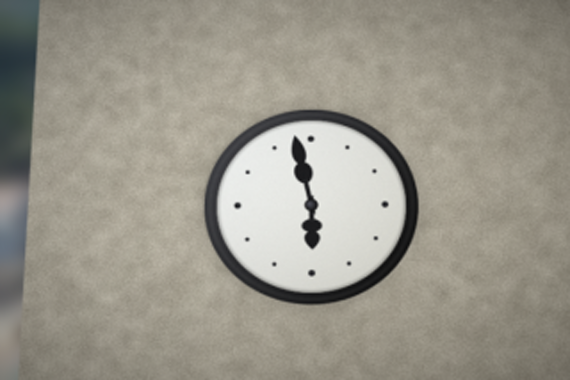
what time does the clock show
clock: 5:58
